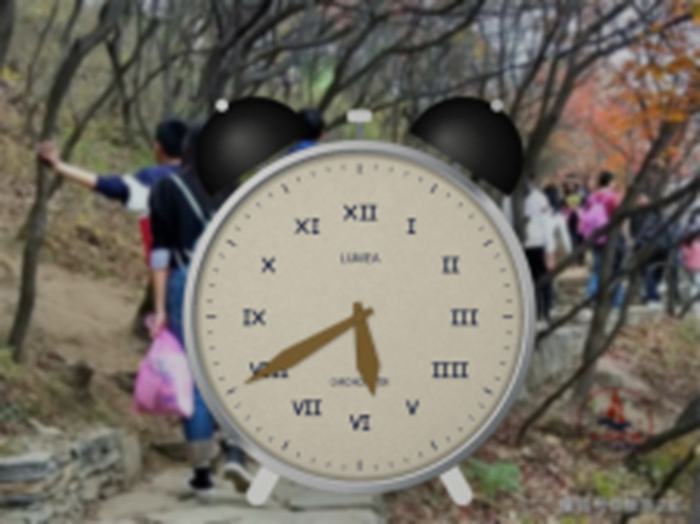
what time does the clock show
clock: 5:40
